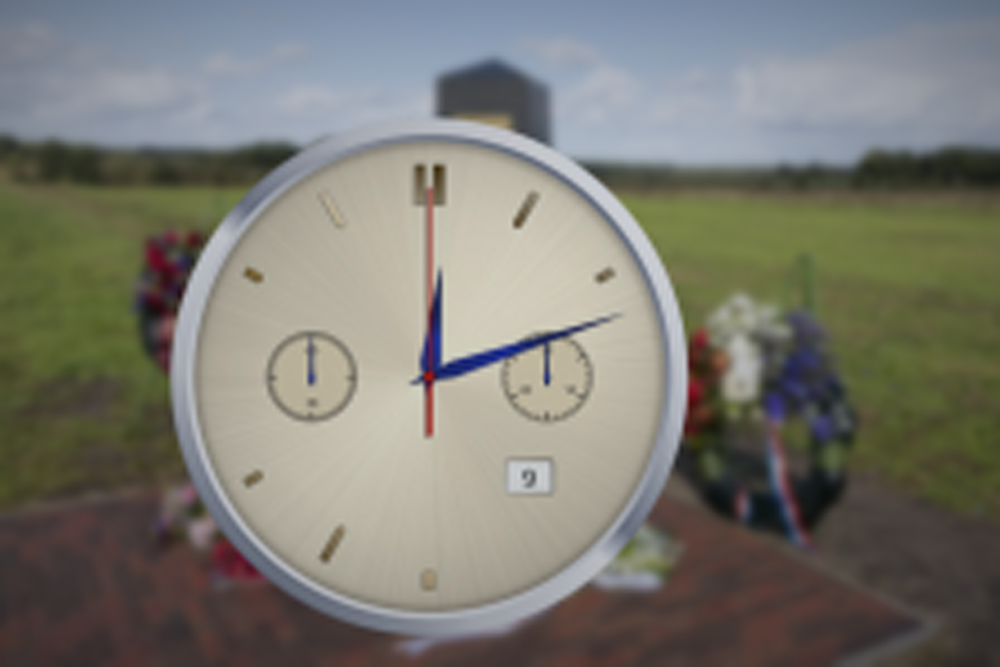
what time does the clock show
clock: 12:12
